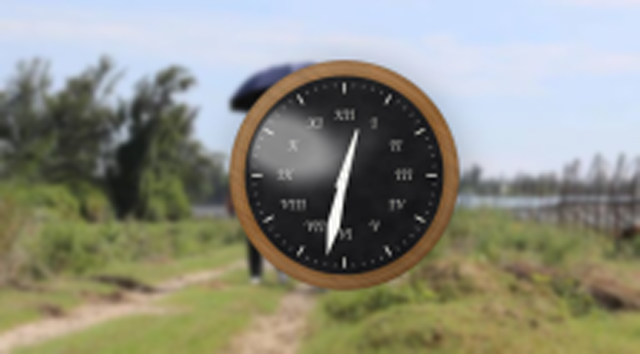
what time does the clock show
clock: 12:32
